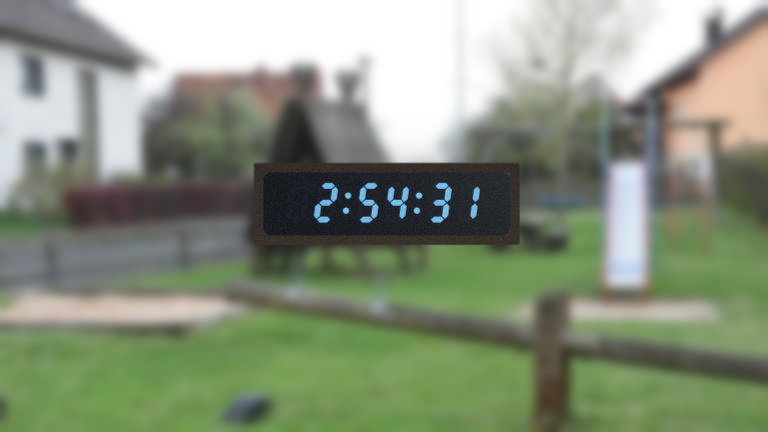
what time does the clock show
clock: 2:54:31
